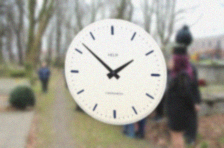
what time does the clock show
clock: 1:52
